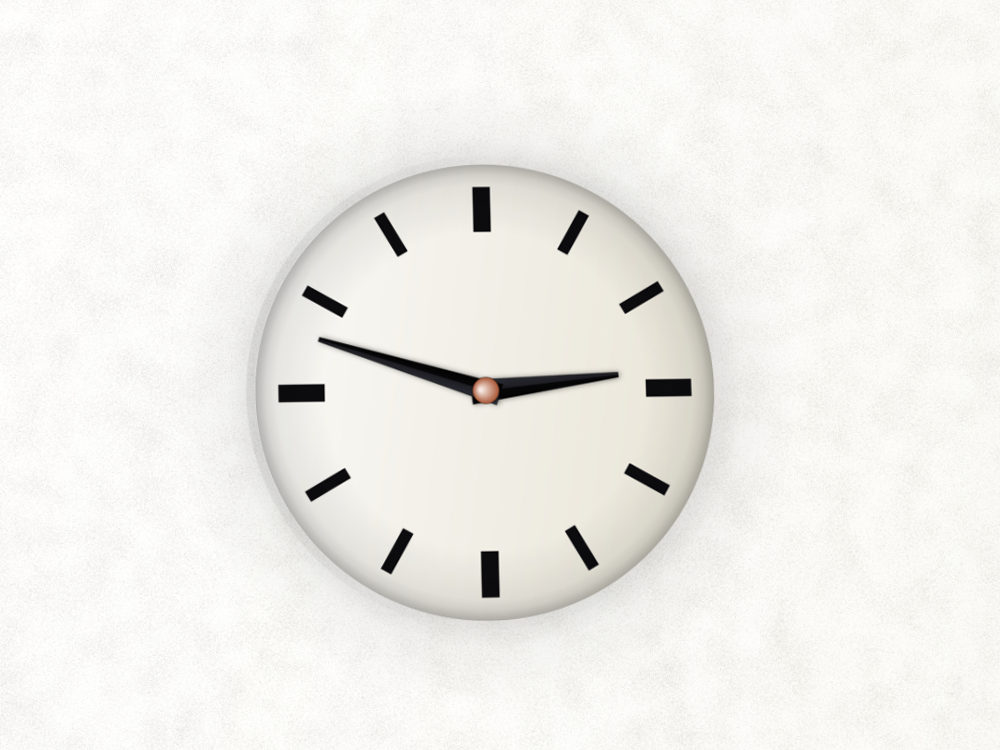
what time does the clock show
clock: 2:48
